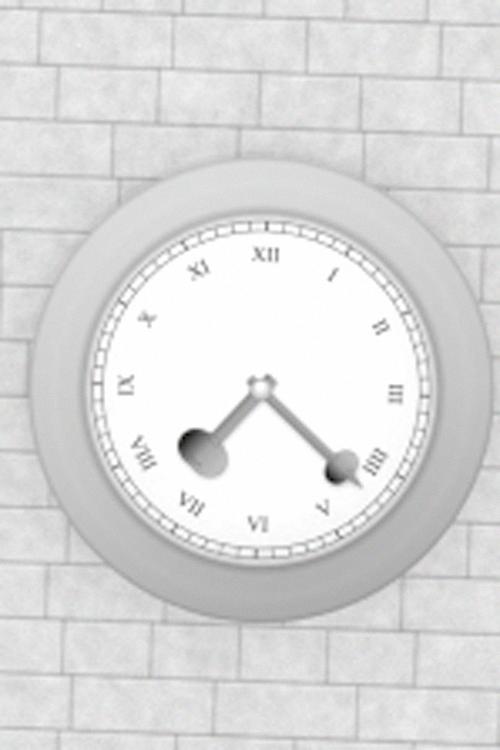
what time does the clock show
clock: 7:22
